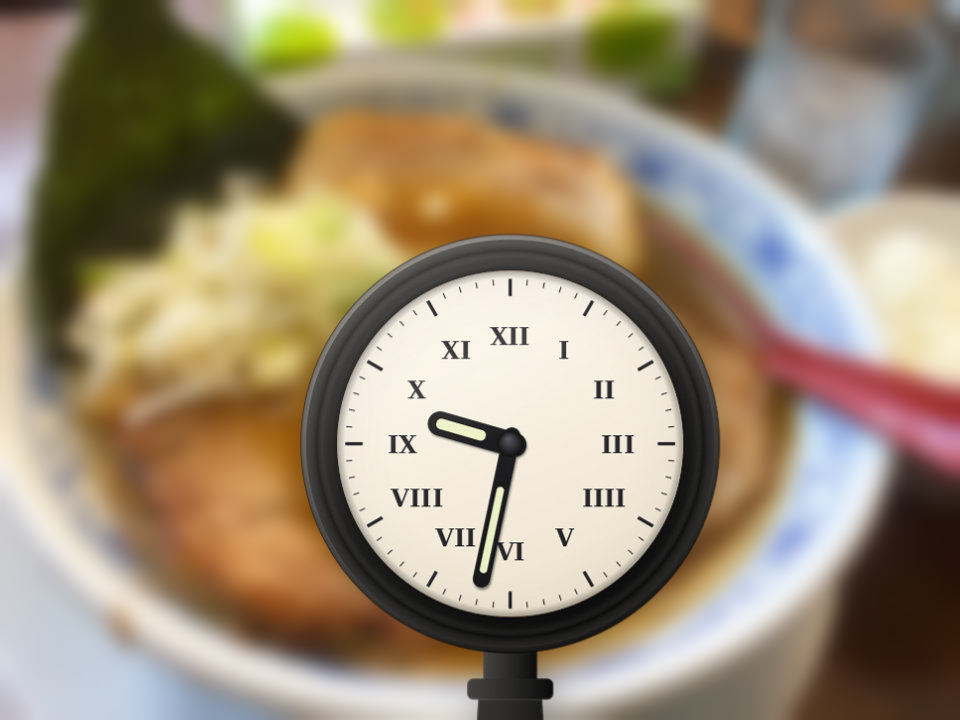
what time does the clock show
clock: 9:32
